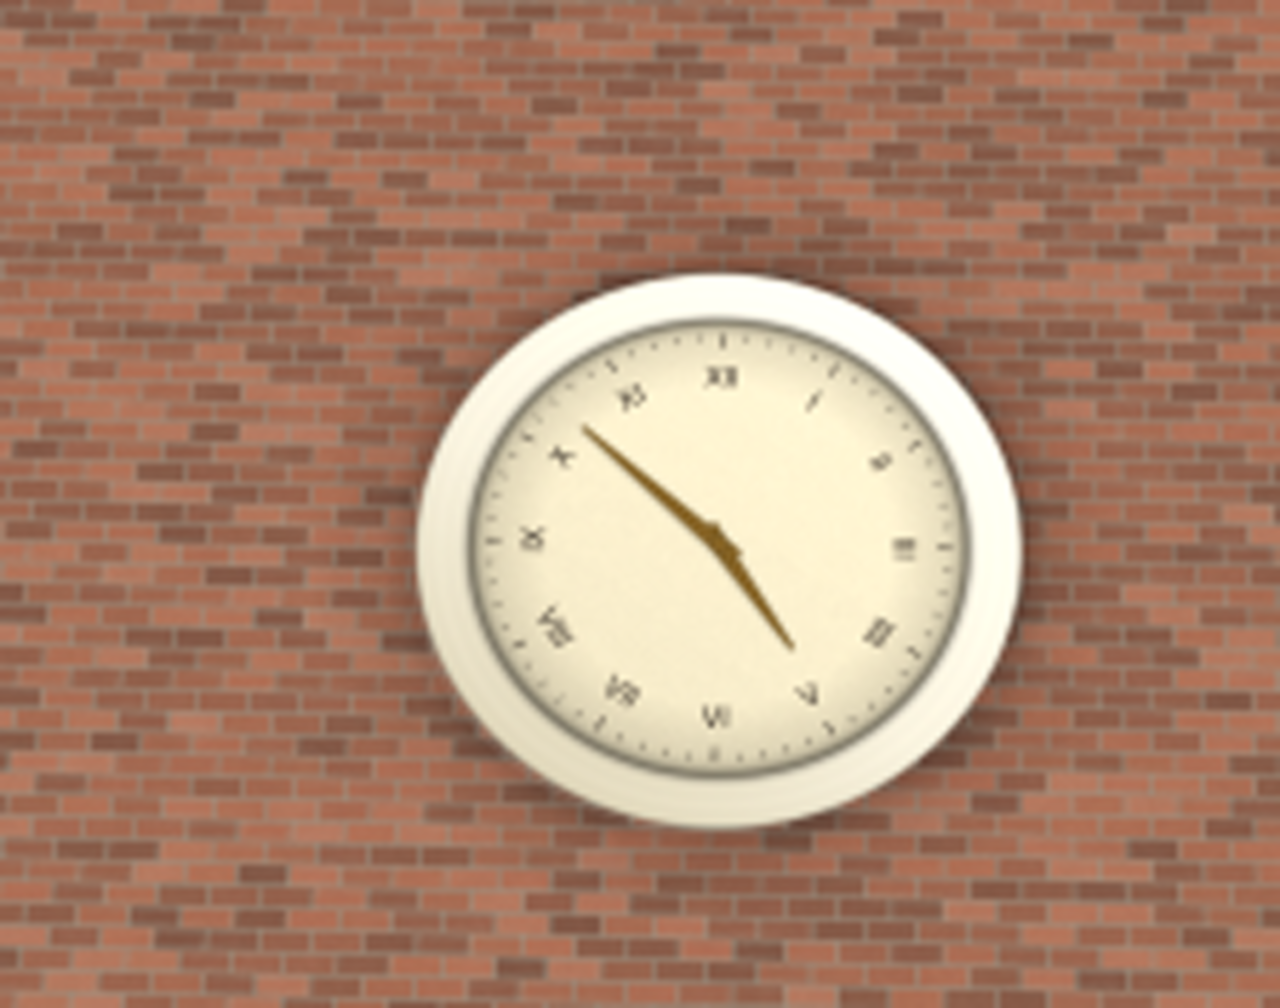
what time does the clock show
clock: 4:52
